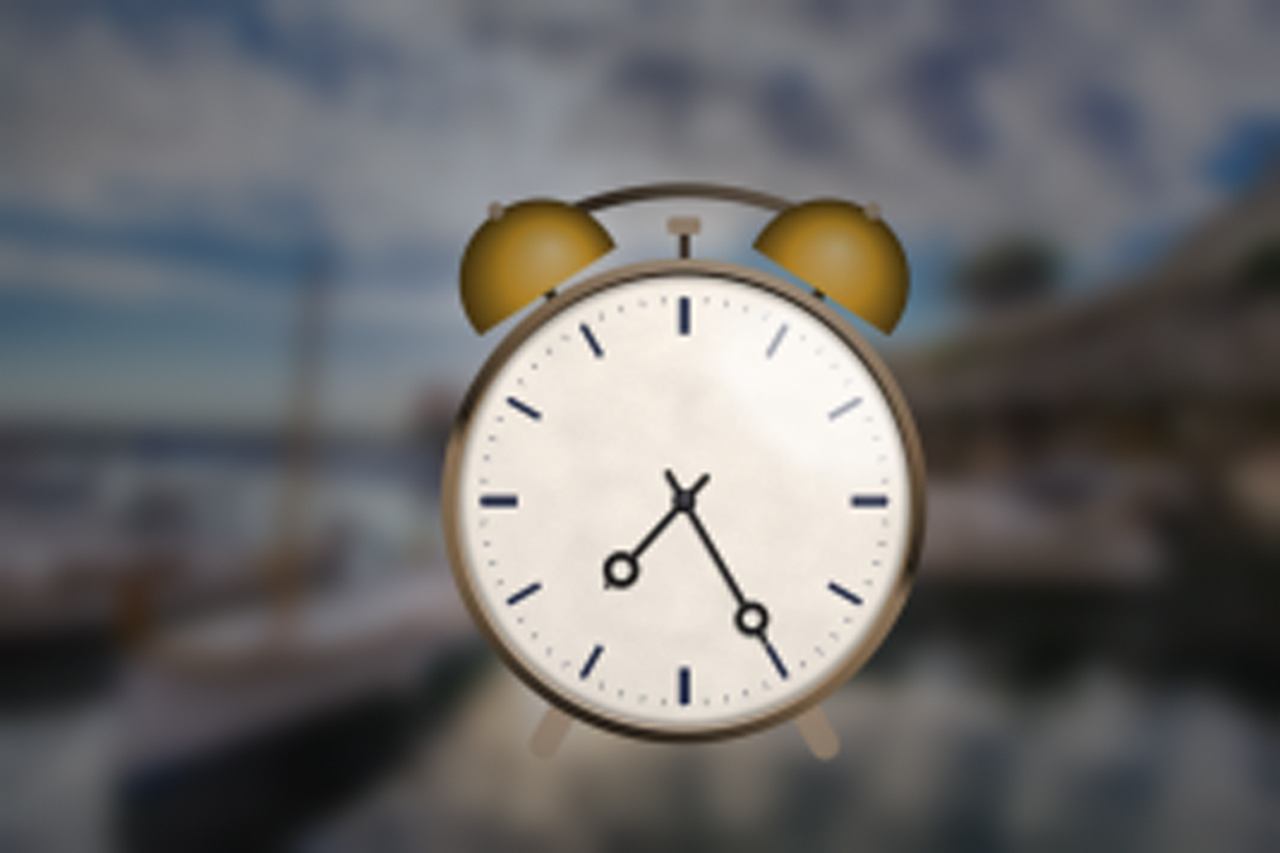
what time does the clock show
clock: 7:25
